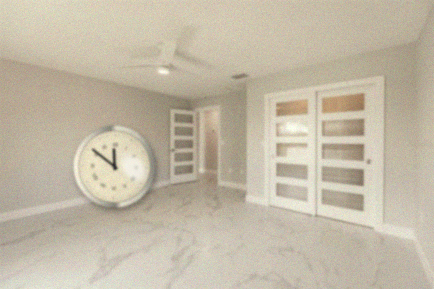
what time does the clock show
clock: 11:51
